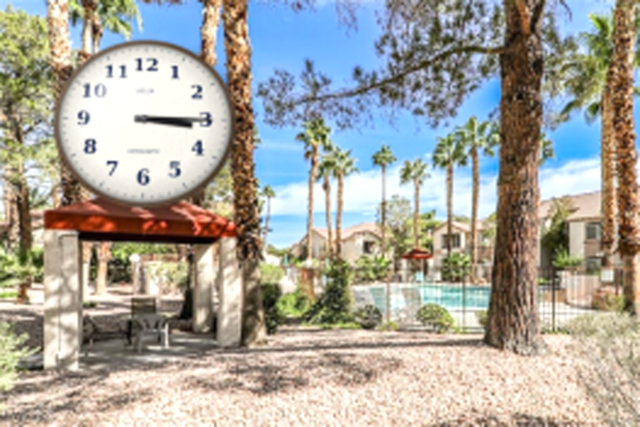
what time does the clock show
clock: 3:15
